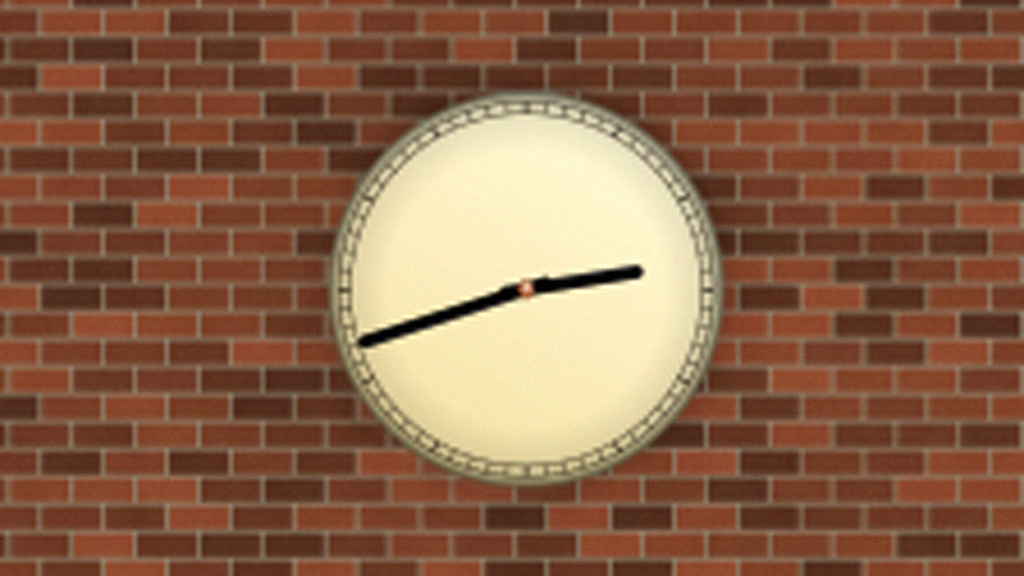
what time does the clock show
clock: 2:42
